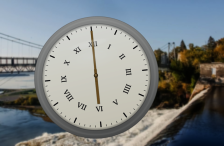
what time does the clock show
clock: 6:00
